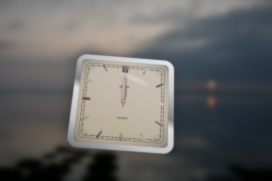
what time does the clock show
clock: 12:00
